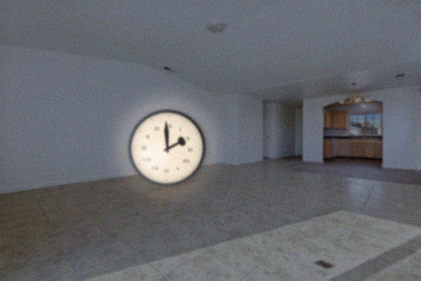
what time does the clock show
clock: 1:59
